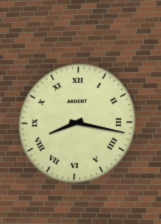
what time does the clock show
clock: 8:17
